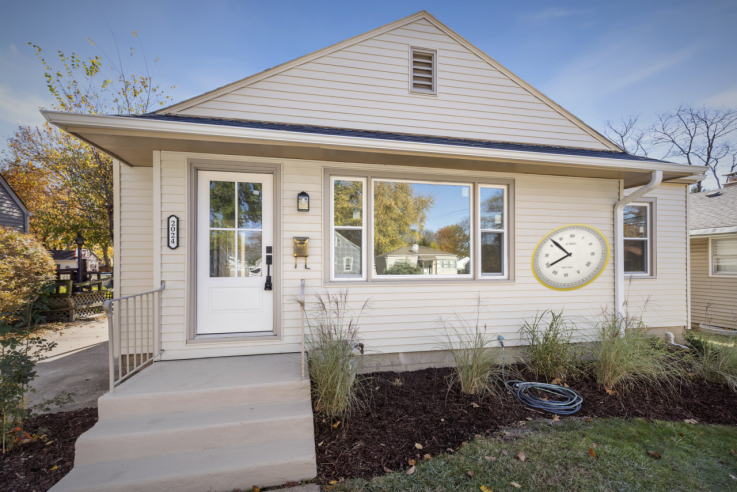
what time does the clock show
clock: 7:52
